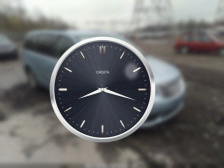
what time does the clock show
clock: 8:18
